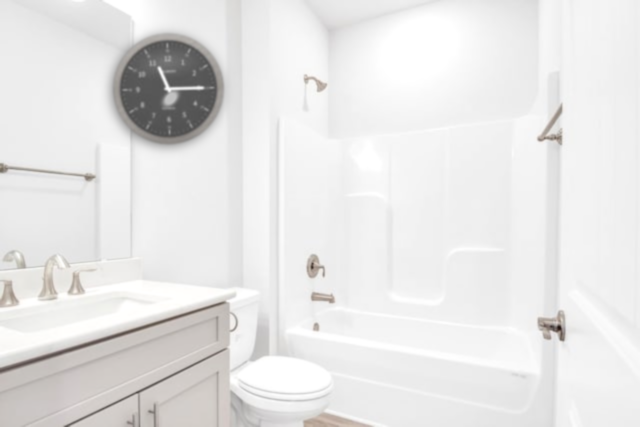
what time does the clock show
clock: 11:15
